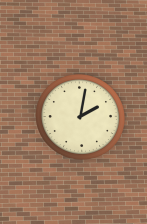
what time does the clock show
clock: 2:02
